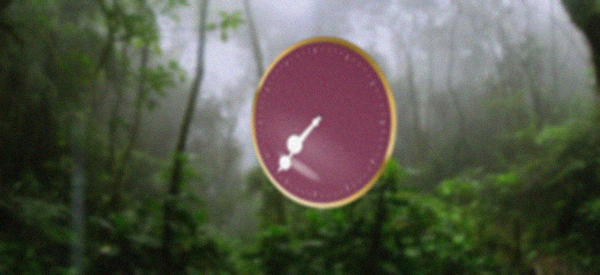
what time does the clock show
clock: 7:37
